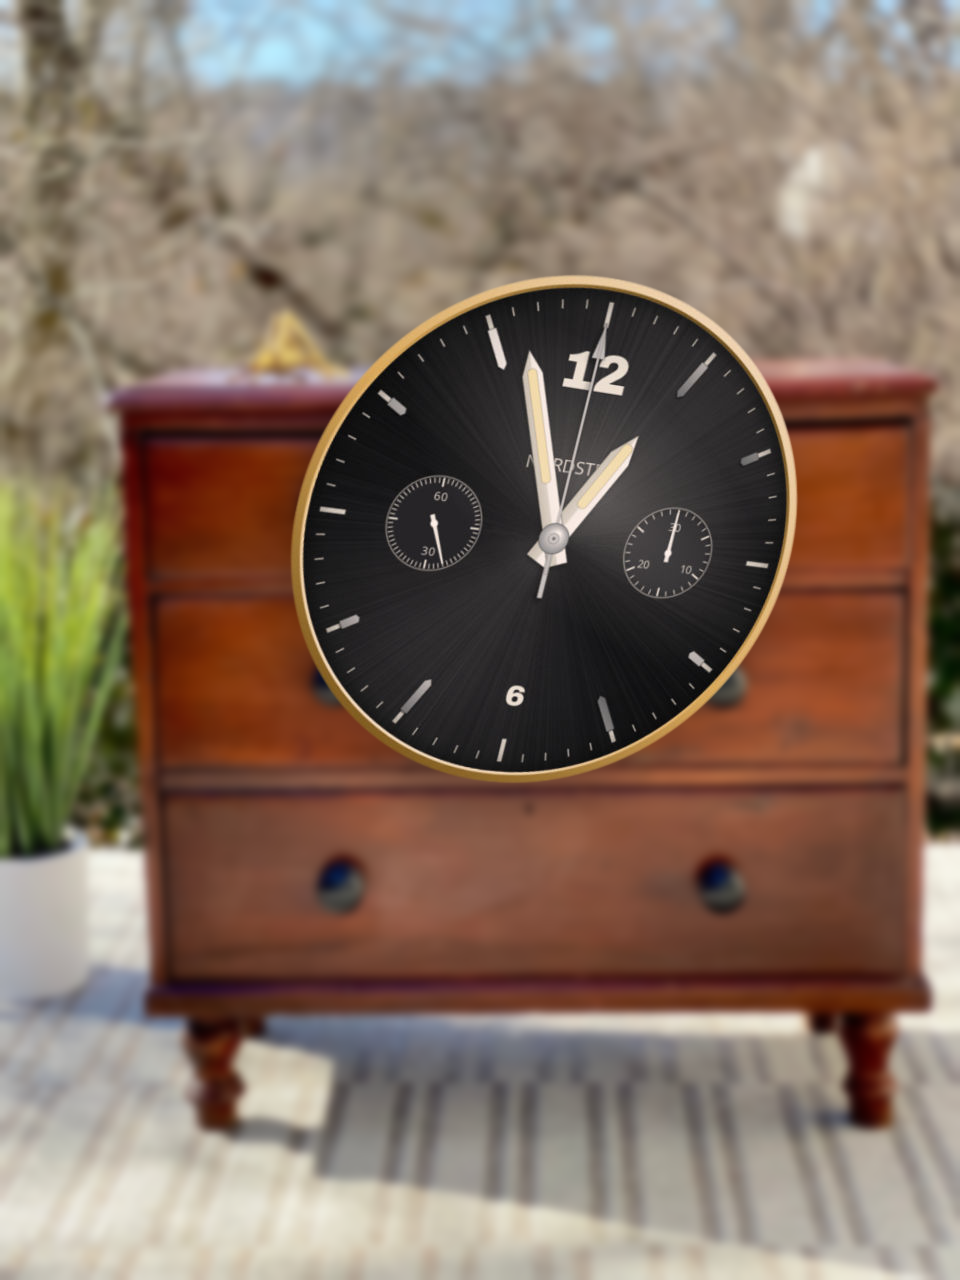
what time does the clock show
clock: 12:56:26
